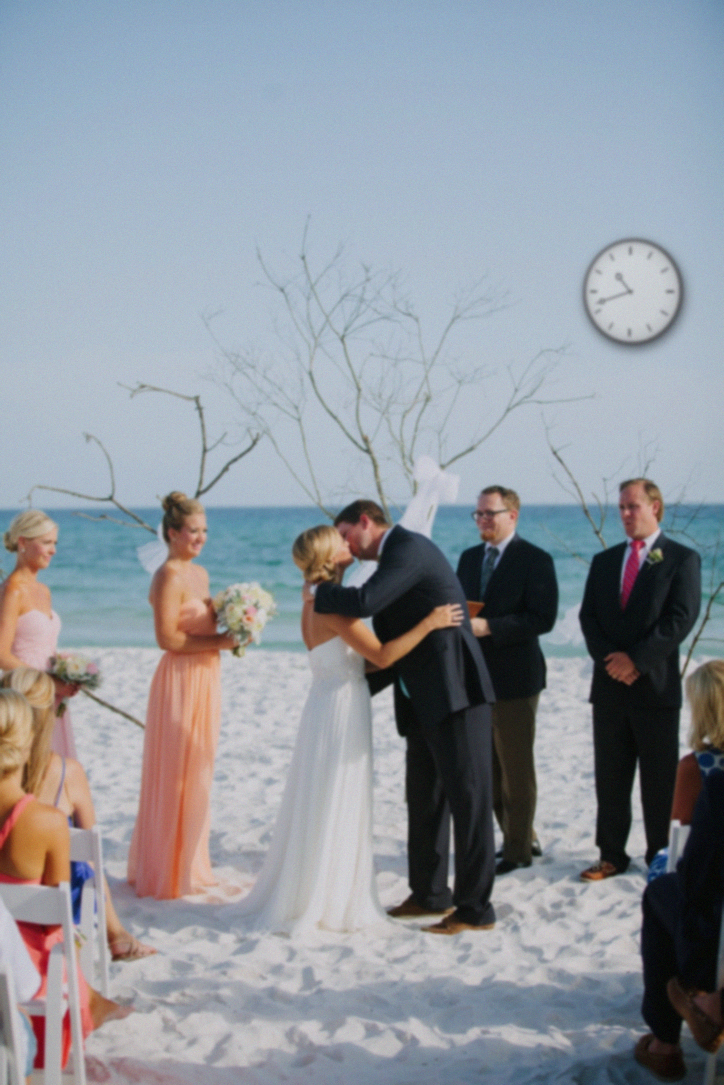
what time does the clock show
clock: 10:42
